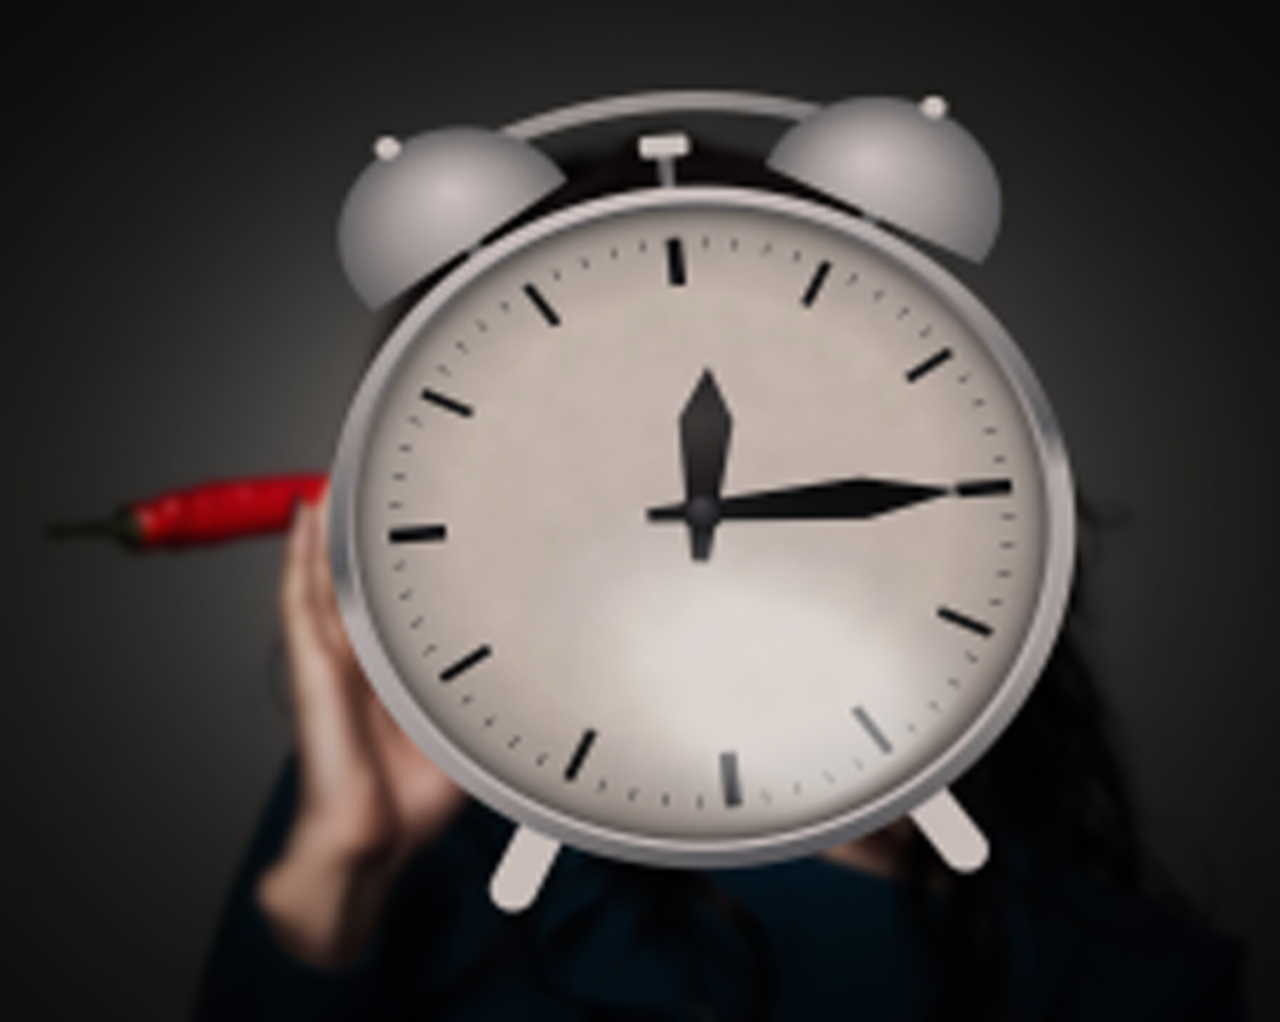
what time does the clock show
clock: 12:15
